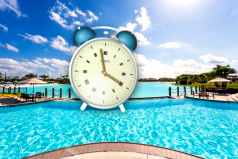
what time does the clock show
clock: 3:58
